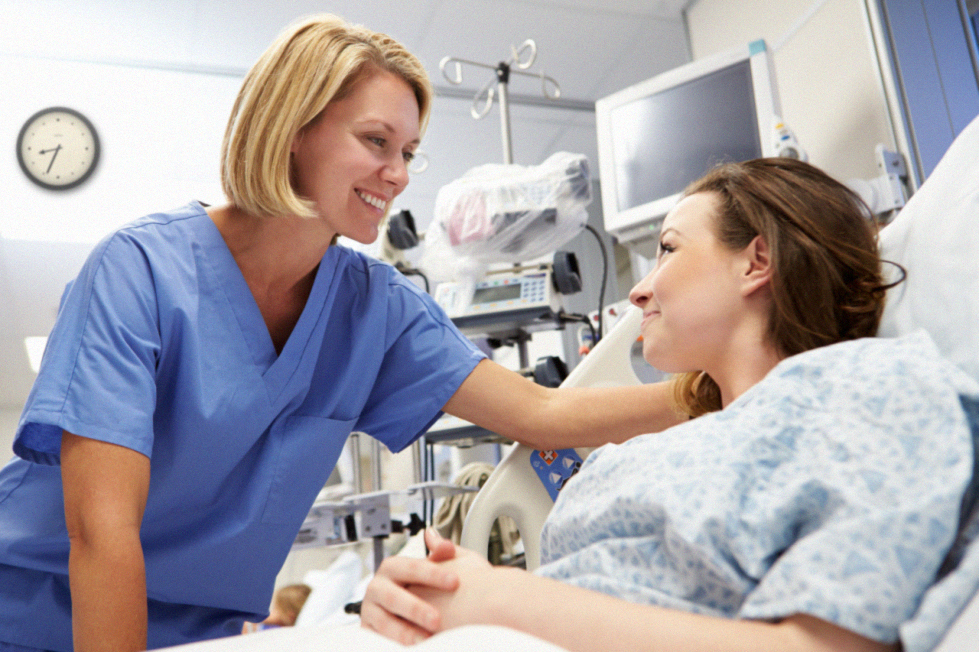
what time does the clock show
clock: 8:34
